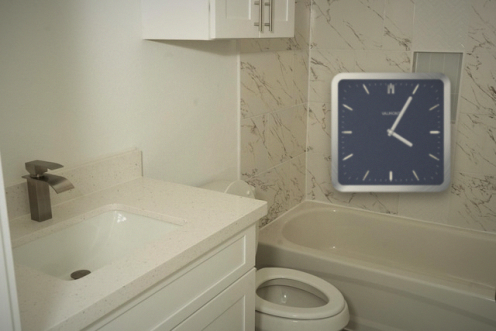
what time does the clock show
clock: 4:05
